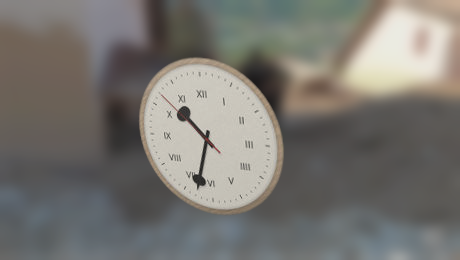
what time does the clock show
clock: 10:32:52
